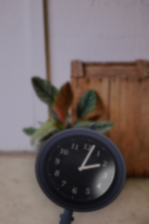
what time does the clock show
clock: 2:02
